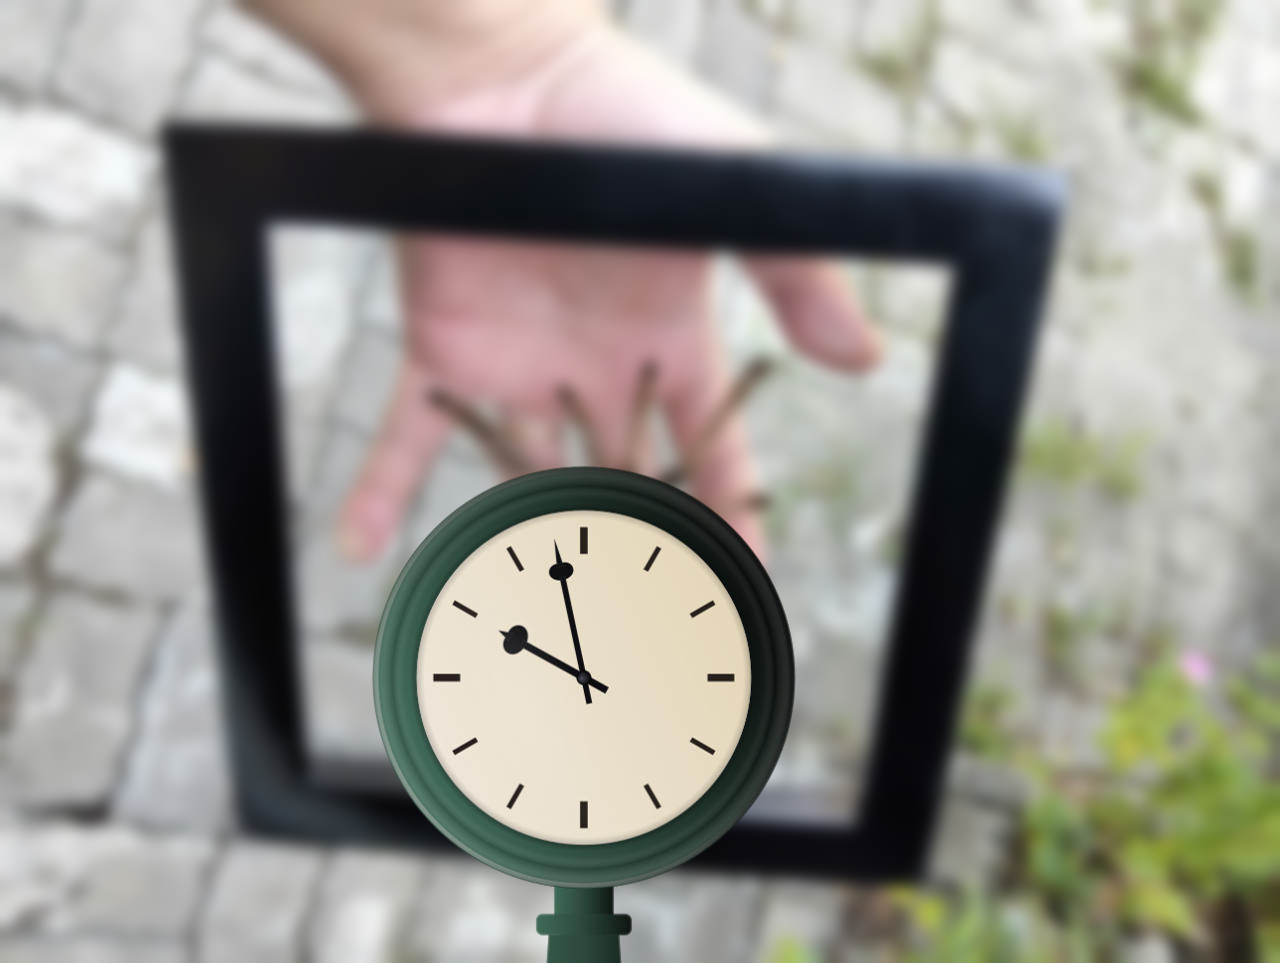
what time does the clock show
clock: 9:58
